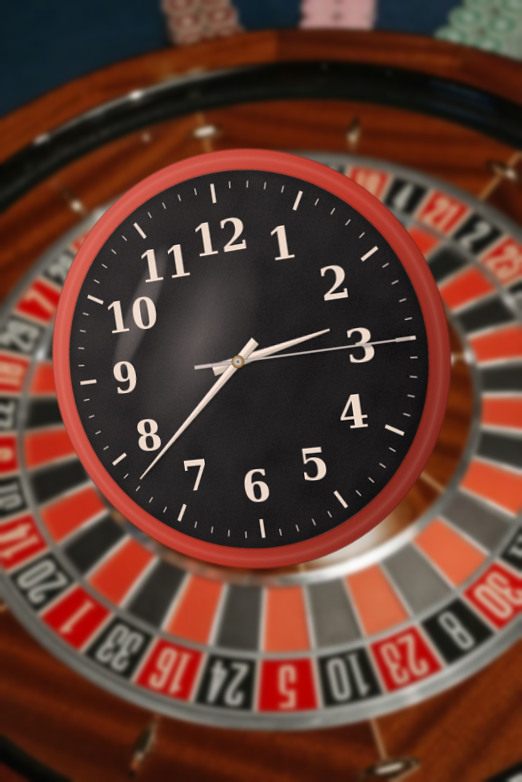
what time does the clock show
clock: 2:38:15
